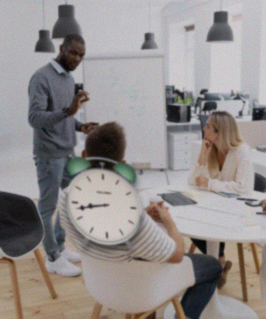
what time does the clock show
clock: 8:43
